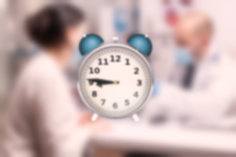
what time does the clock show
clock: 8:46
